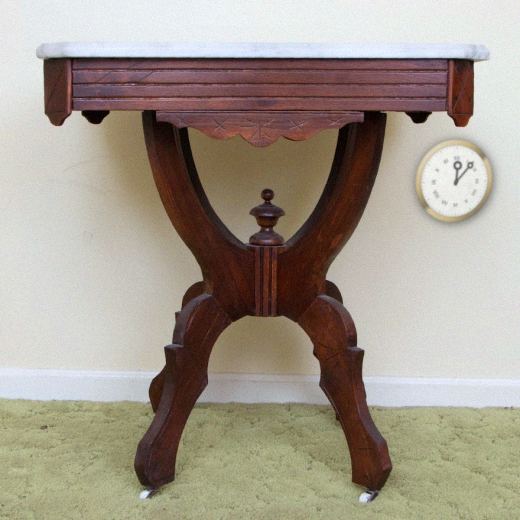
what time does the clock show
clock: 12:07
